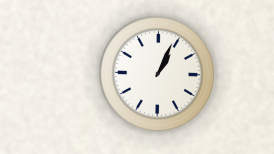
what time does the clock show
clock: 1:04
